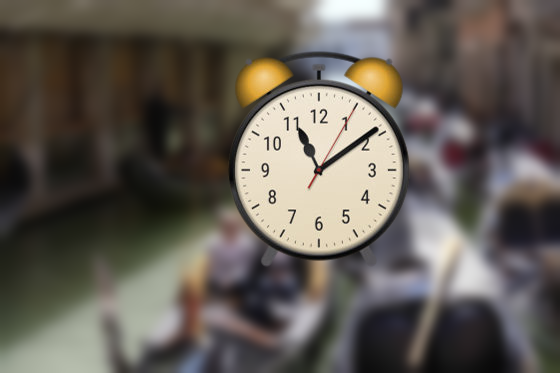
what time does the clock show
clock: 11:09:05
